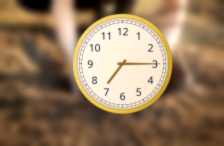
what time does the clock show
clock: 7:15
